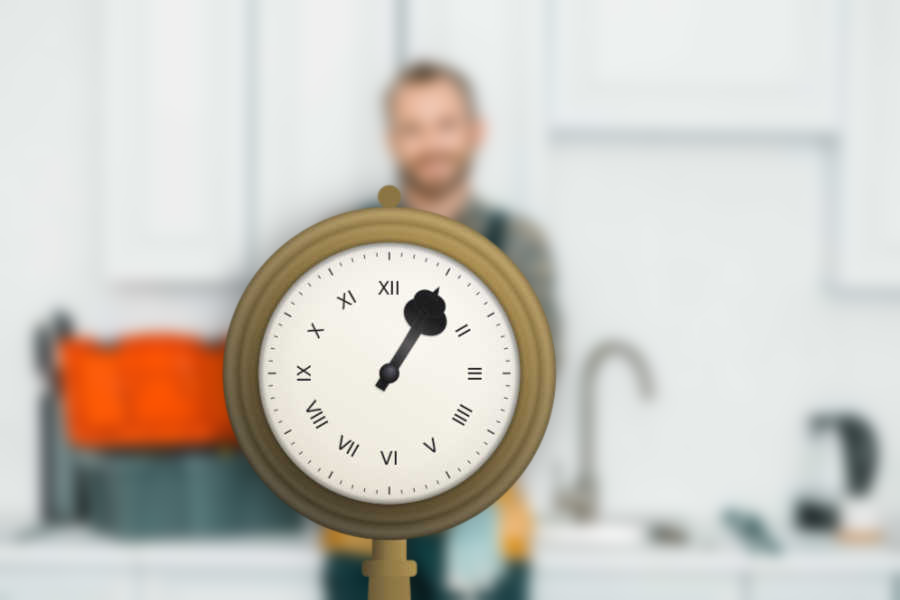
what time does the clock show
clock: 1:05
